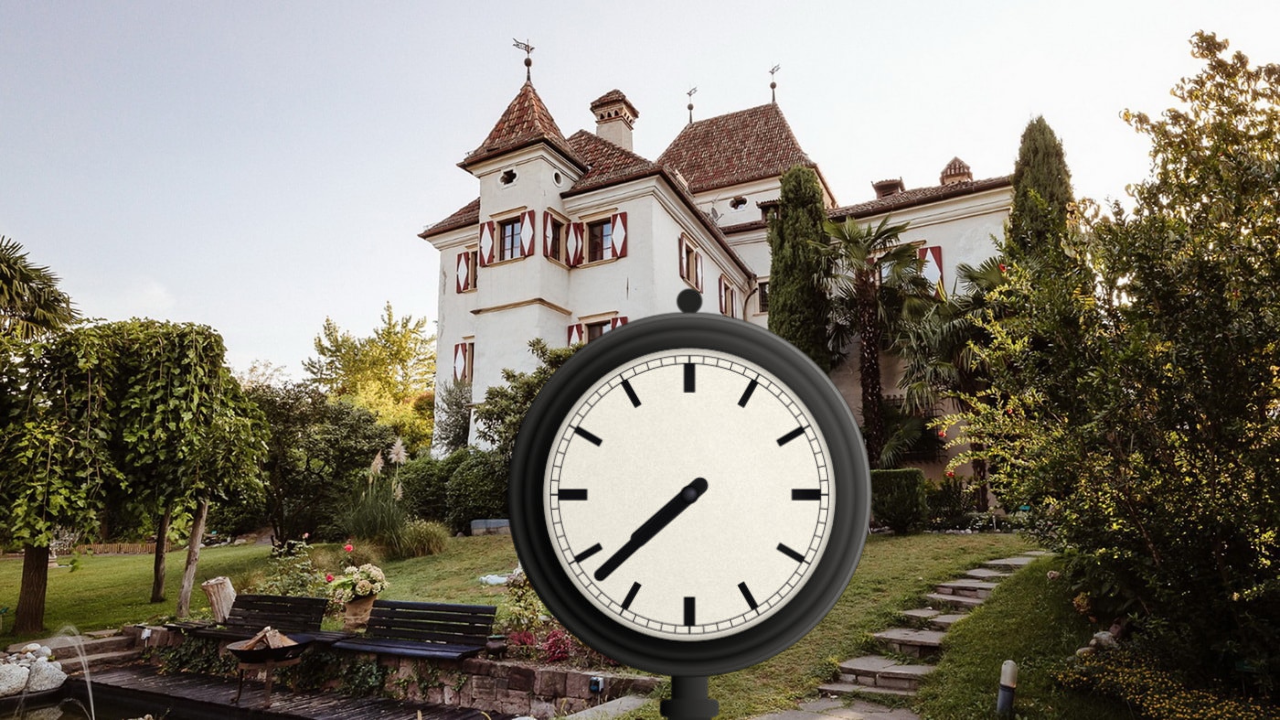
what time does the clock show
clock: 7:38
